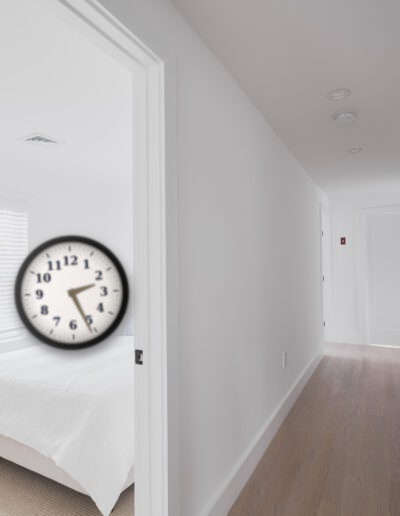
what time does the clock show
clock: 2:26
